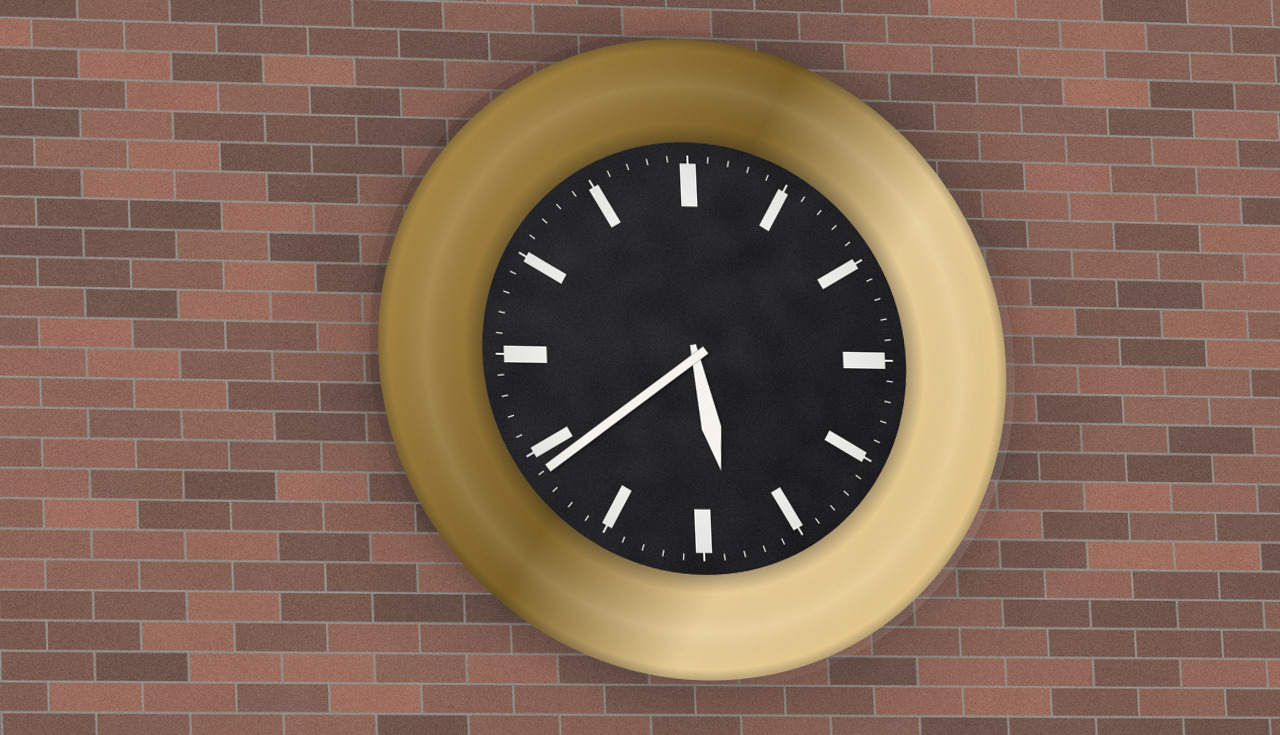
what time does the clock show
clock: 5:39
